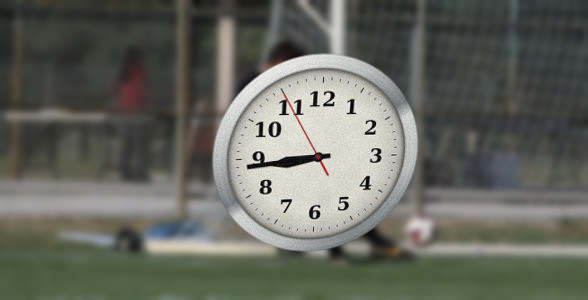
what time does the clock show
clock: 8:43:55
